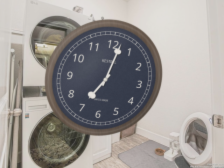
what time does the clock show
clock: 7:02
